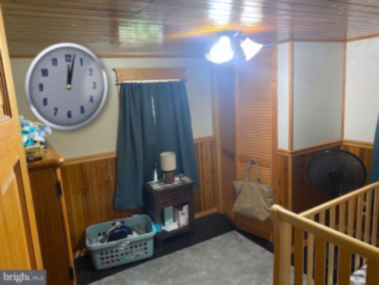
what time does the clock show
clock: 12:02
